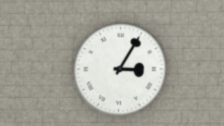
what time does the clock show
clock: 3:05
